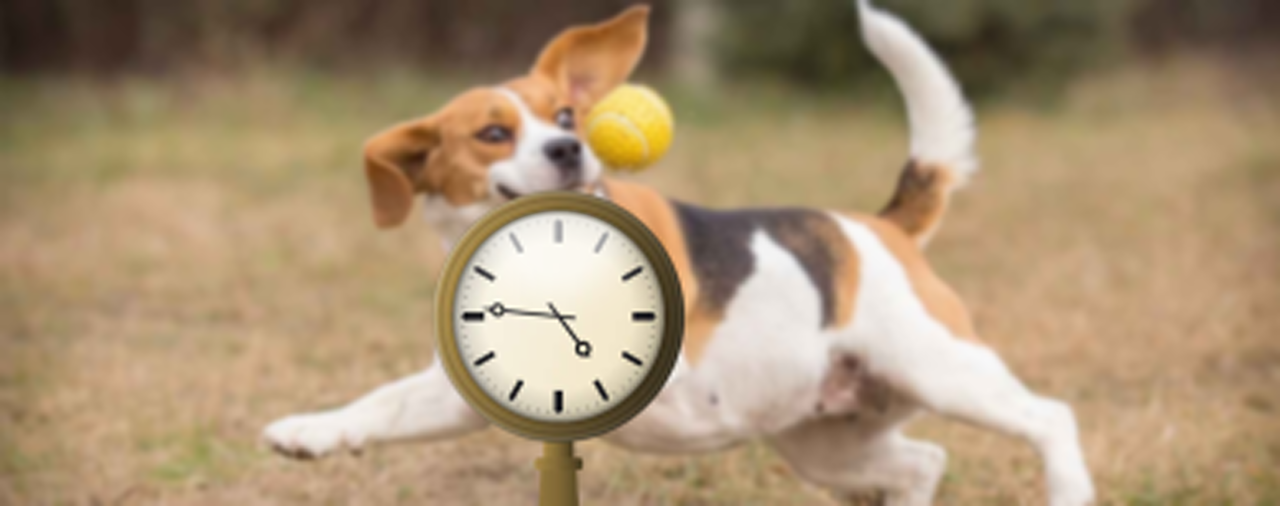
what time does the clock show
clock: 4:46
